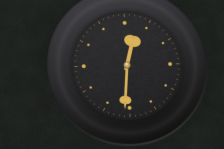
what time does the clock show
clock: 12:31
